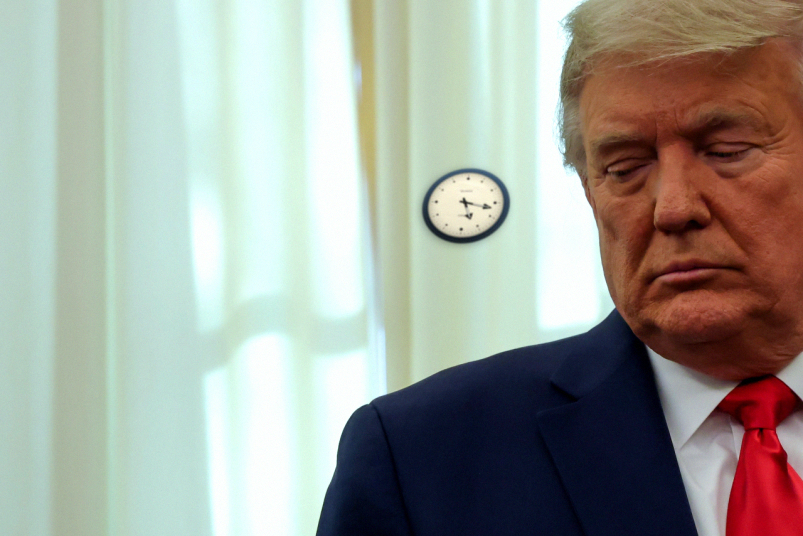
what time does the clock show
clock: 5:17
